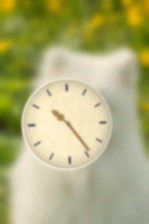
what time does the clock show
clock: 10:24
